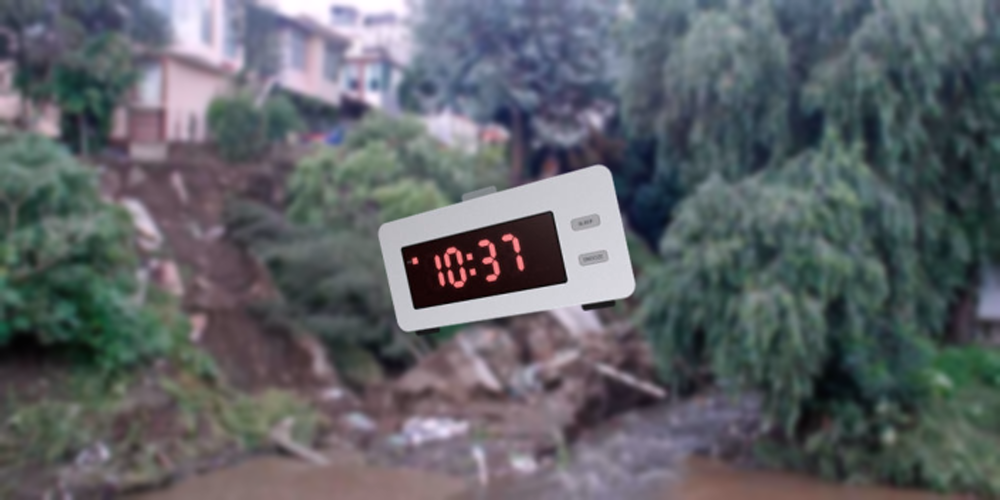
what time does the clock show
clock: 10:37
